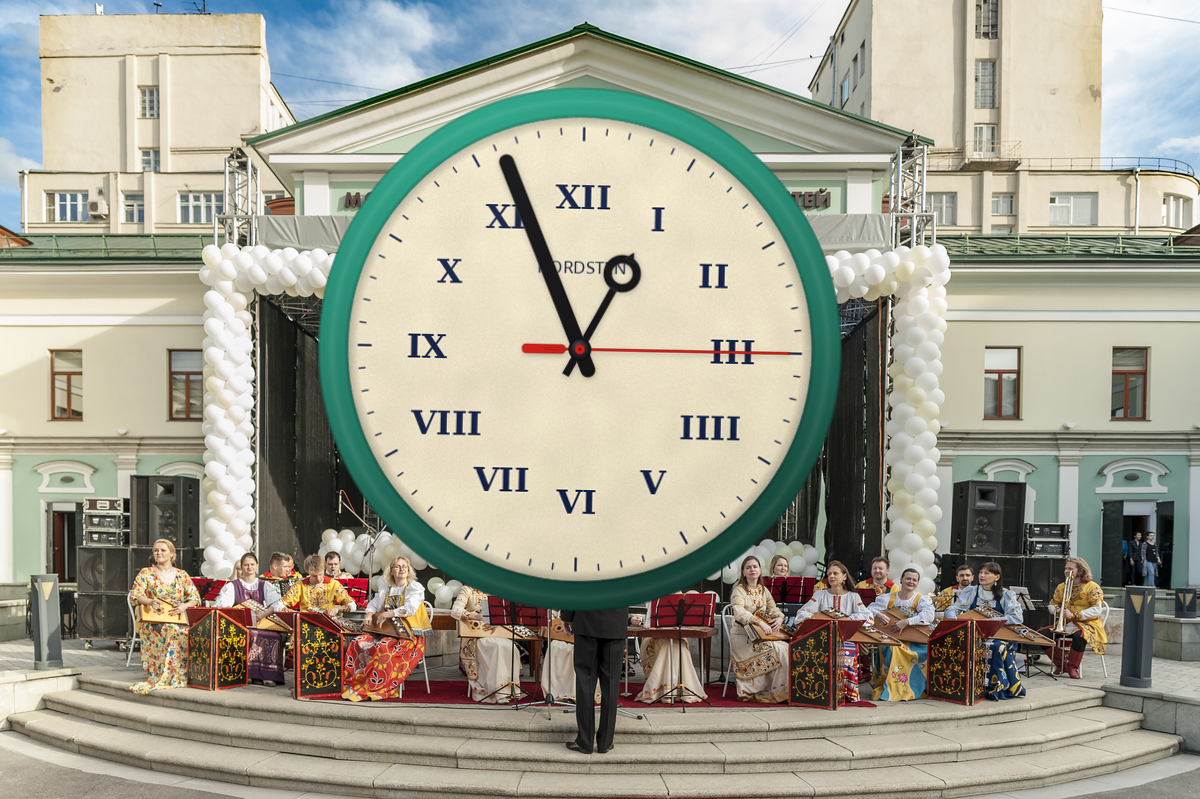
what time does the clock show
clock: 12:56:15
